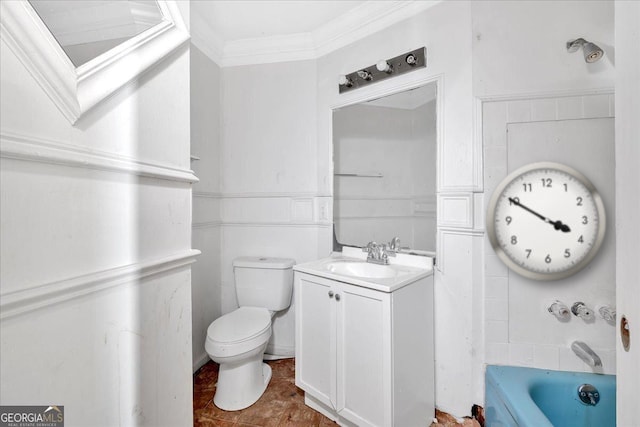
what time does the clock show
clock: 3:50
